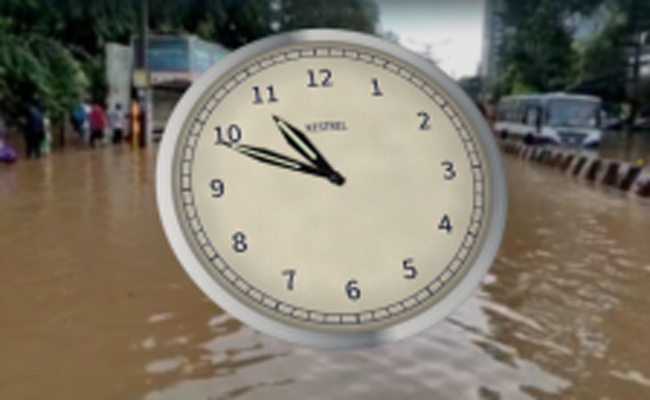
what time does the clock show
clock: 10:49
